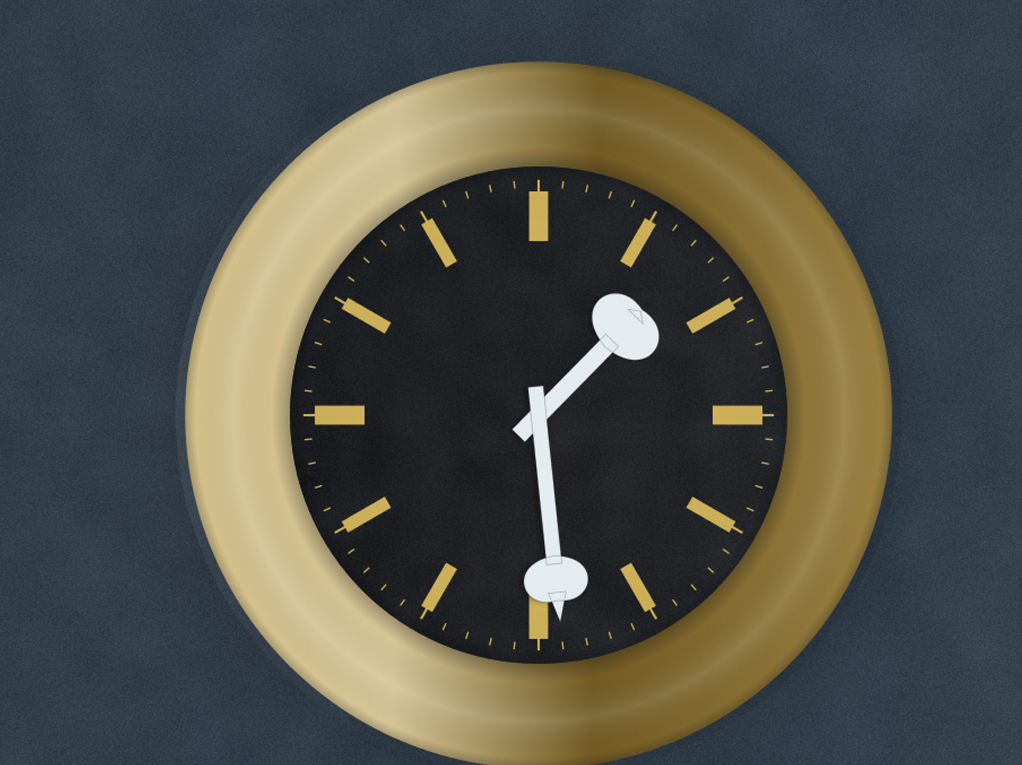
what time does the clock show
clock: 1:29
